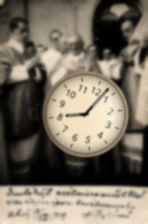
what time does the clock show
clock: 8:03
